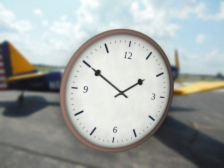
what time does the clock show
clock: 1:50
